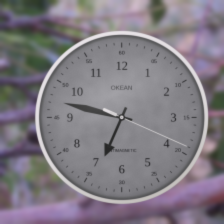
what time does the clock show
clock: 6:47:19
